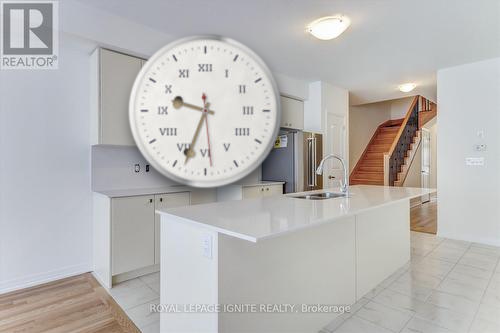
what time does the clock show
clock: 9:33:29
